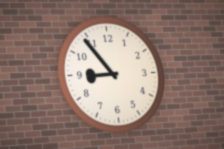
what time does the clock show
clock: 8:54
